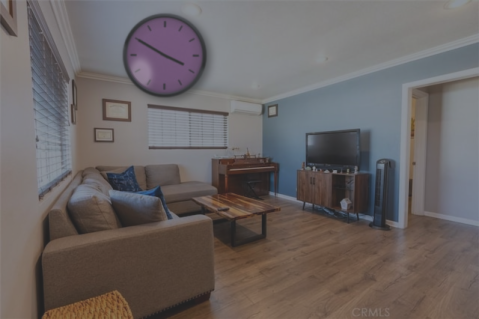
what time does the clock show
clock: 3:50
